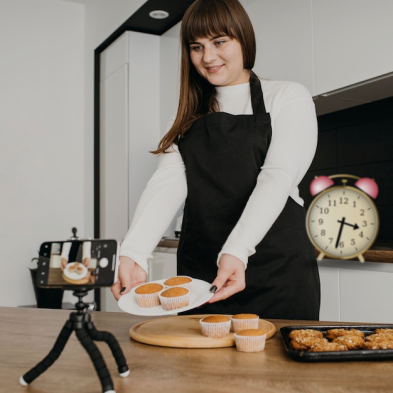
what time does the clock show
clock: 3:32
